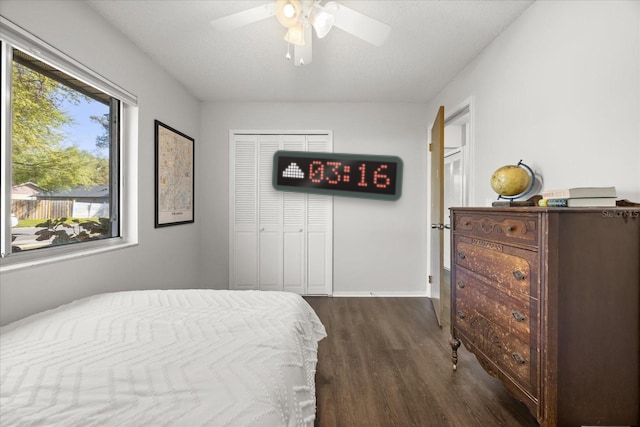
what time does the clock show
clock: 3:16
